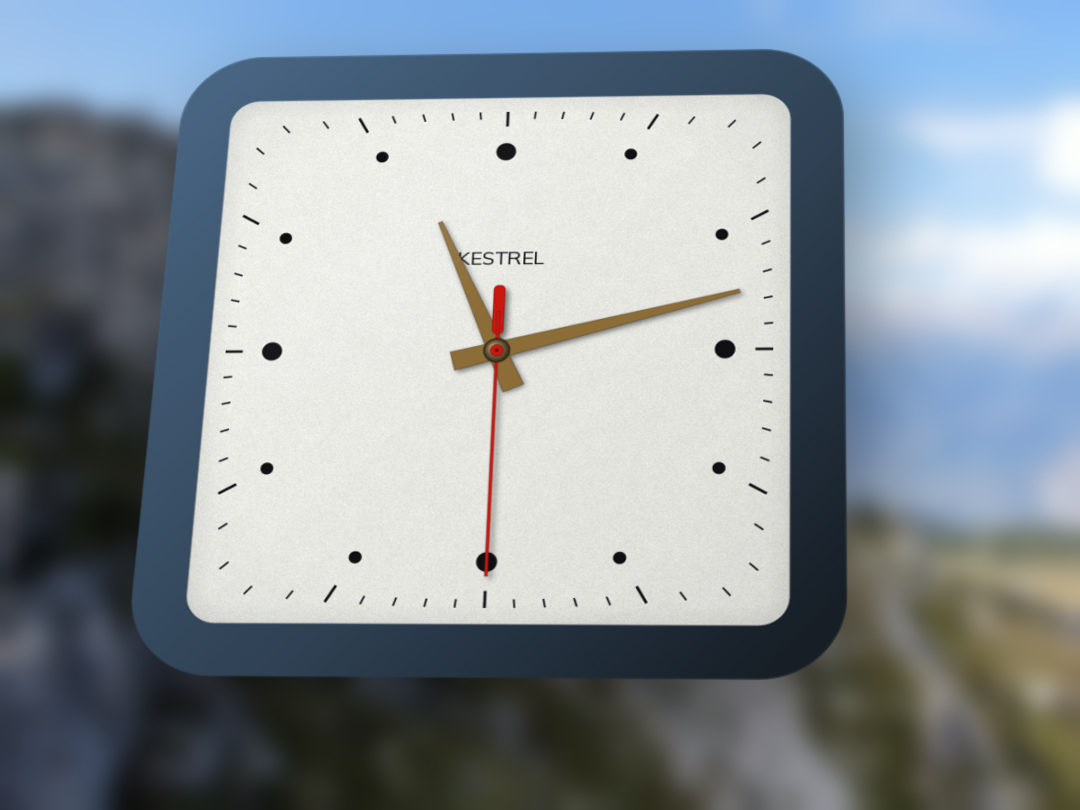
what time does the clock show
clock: 11:12:30
